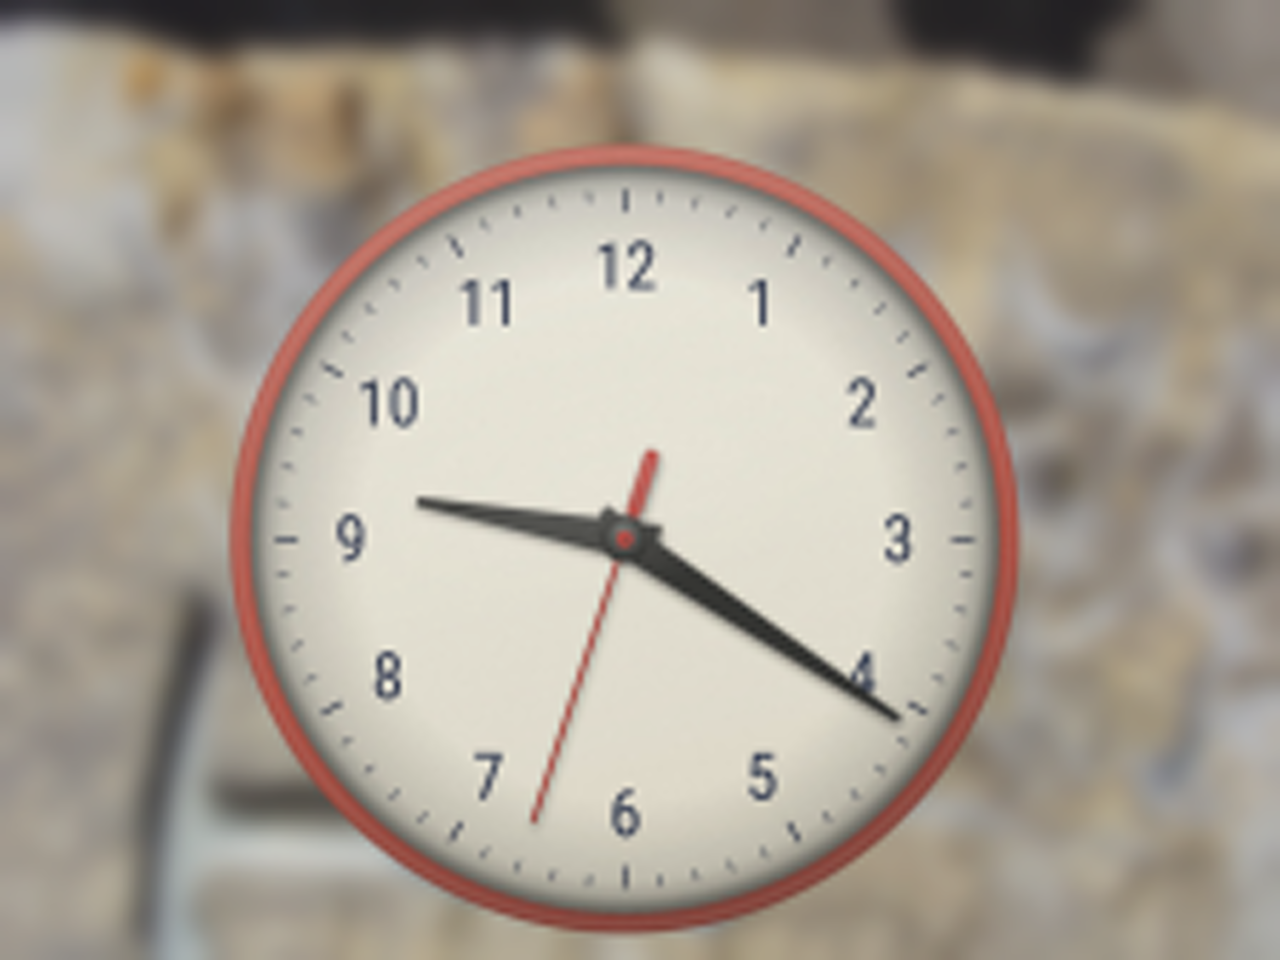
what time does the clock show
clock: 9:20:33
